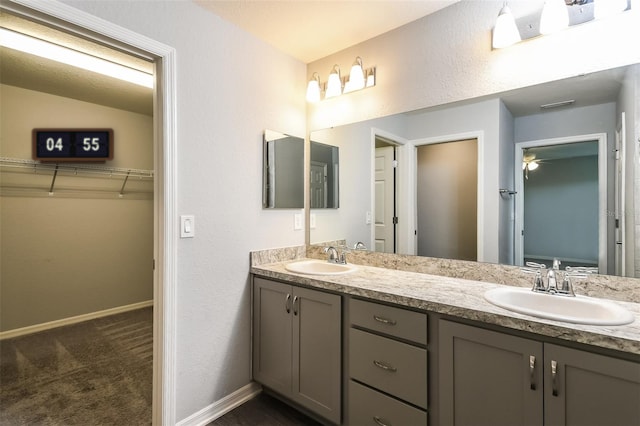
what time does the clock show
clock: 4:55
